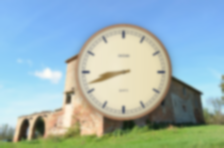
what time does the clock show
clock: 8:42
